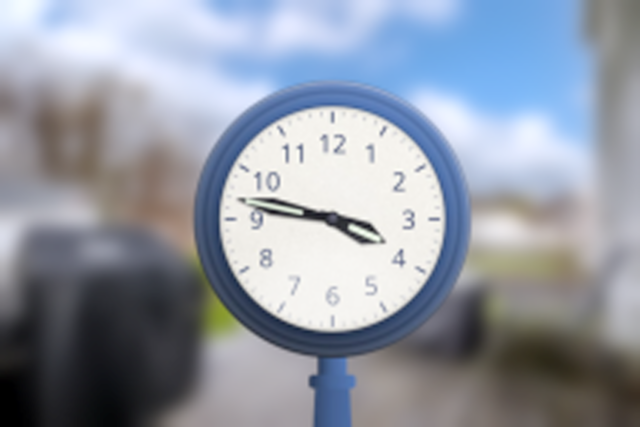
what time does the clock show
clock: 3:47
